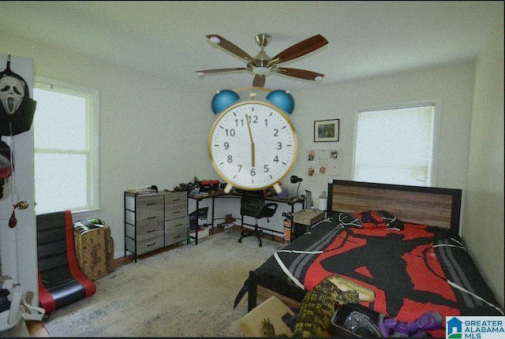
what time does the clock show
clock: 5:58
